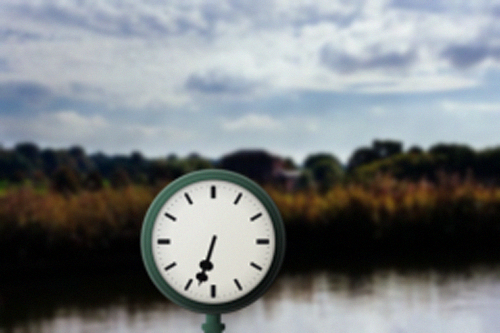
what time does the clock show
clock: 6:33
